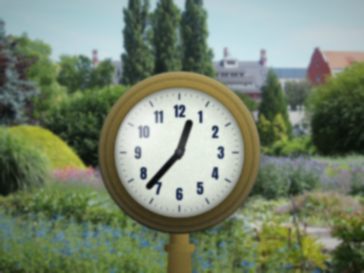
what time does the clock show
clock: 12:37
